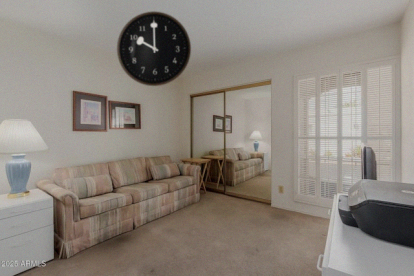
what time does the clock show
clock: 10:00
